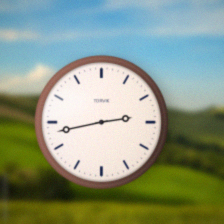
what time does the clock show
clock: 2:43
